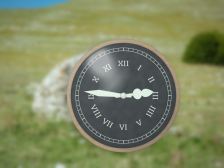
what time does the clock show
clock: 2:46
